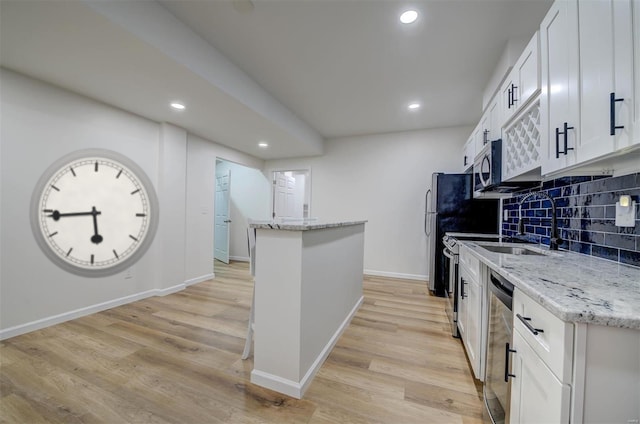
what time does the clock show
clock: 5:44
